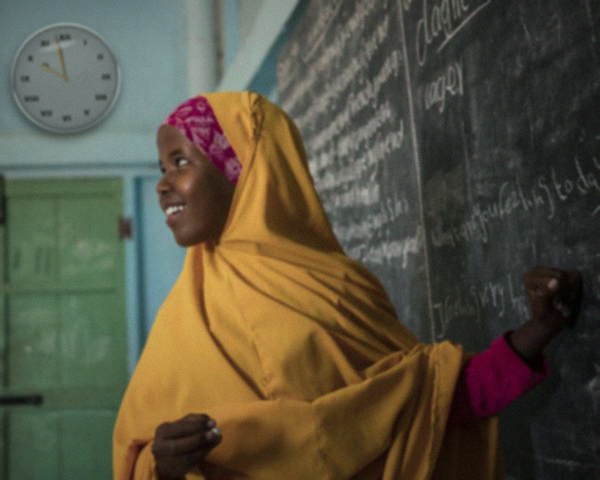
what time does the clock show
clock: 9:58
